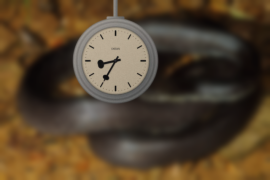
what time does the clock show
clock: 8:35
